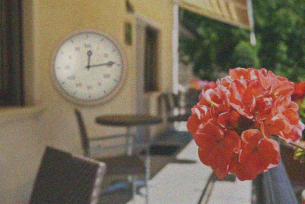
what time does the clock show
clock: 12:14
